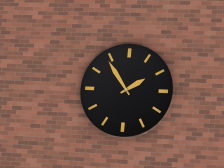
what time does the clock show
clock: 1:54
